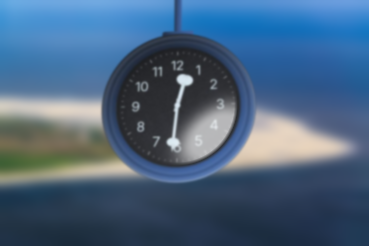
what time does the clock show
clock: 12:31
